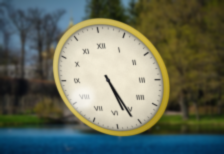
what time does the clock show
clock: 5:26
